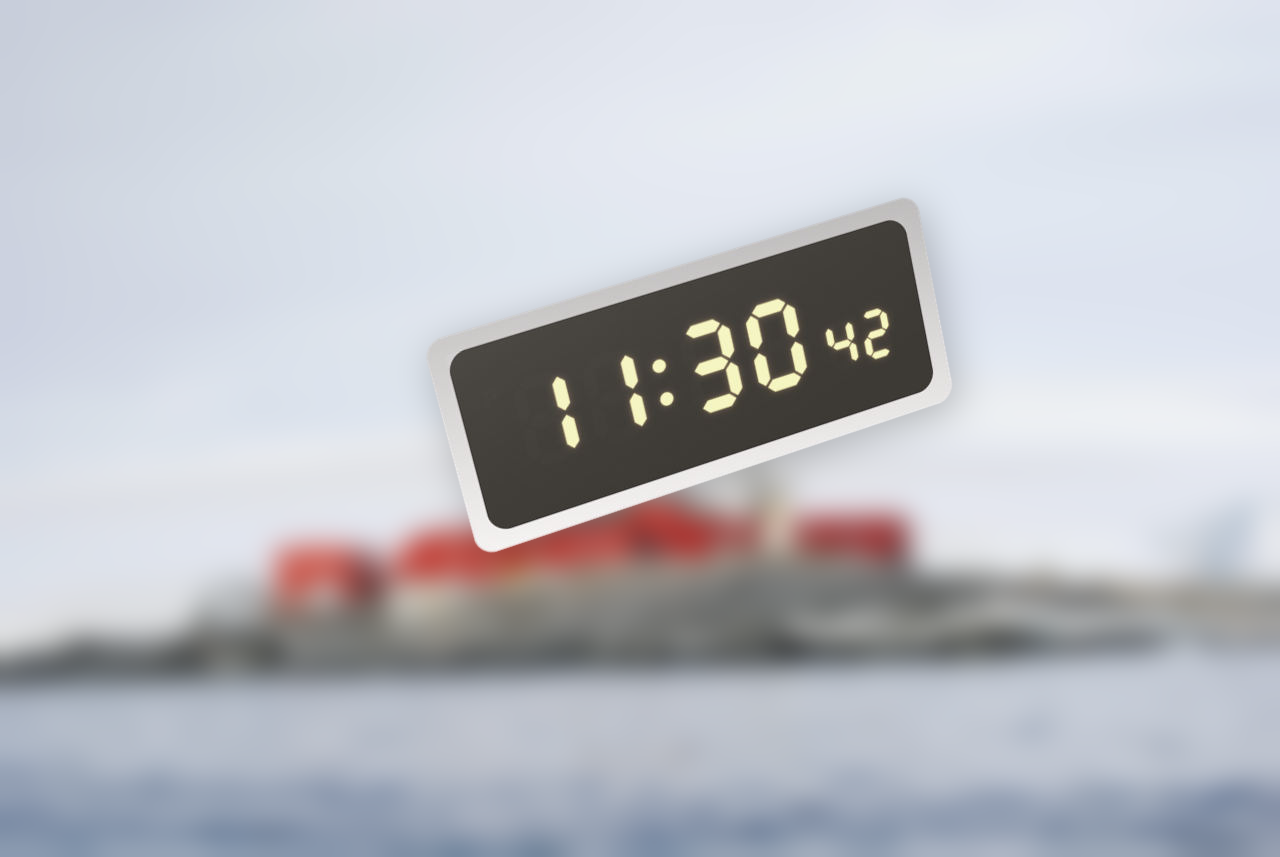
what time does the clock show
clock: 11:30:42
